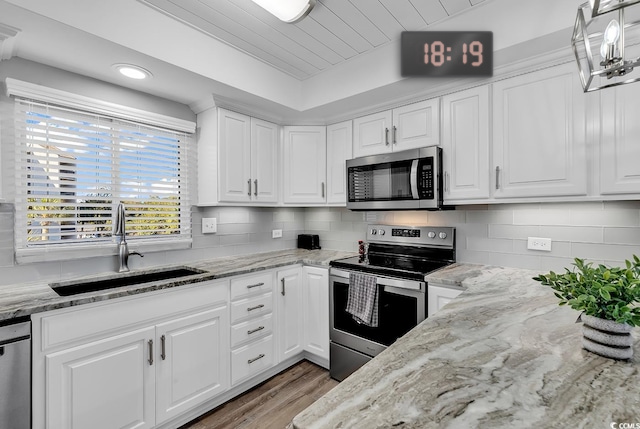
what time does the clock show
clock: 18:19
